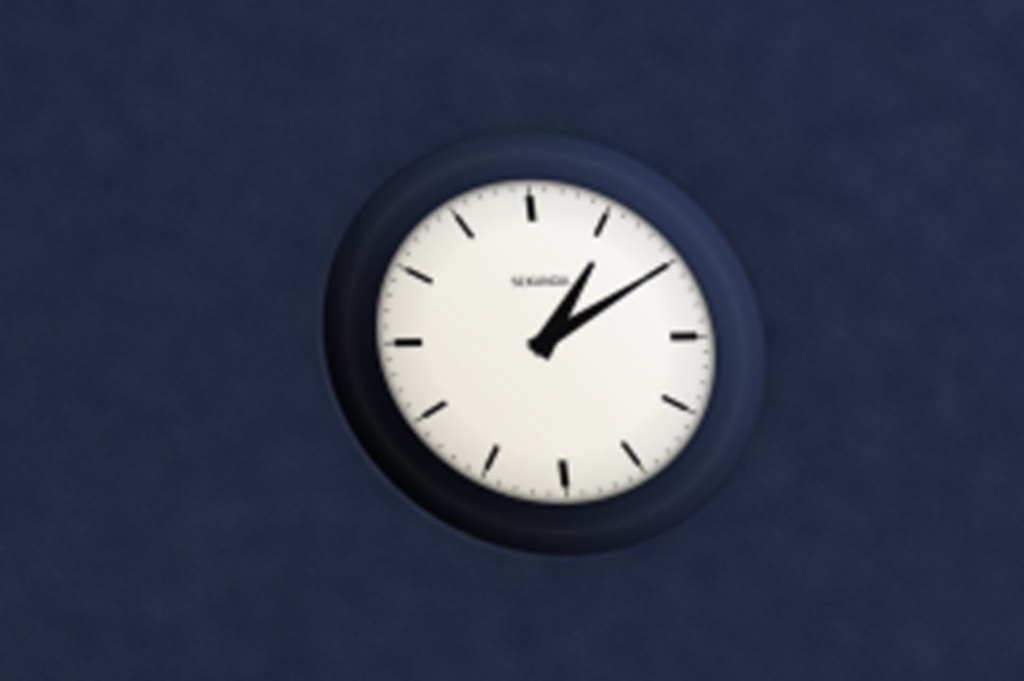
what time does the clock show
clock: 1:10
